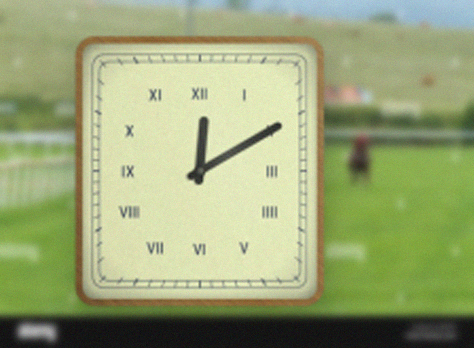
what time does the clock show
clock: 12:10
